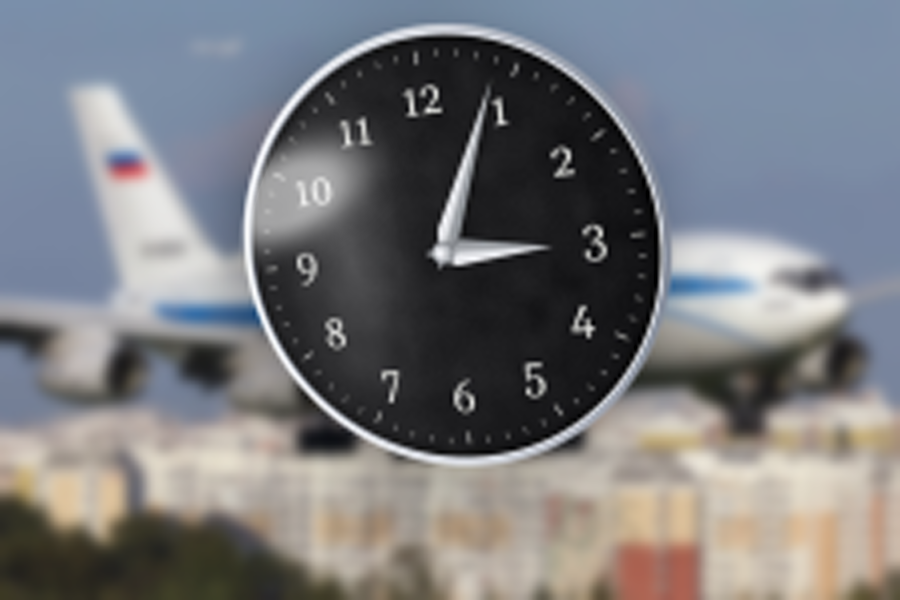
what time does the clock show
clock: 3:04
